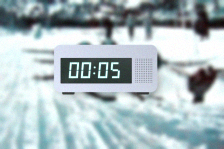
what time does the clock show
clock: 0:05
